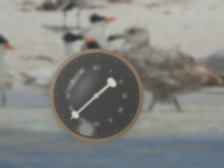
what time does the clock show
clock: 1:38
